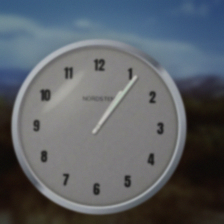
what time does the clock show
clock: 1:06
